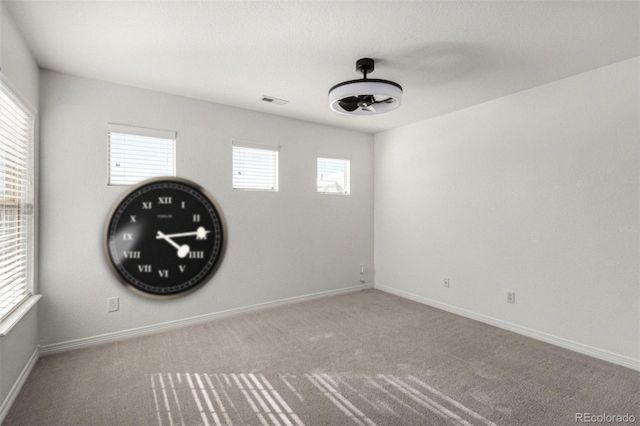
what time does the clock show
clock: 4:14
